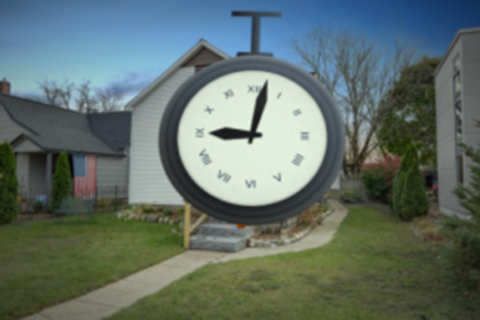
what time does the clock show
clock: 9:02
